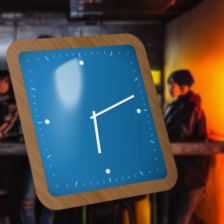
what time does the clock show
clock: 6:12
